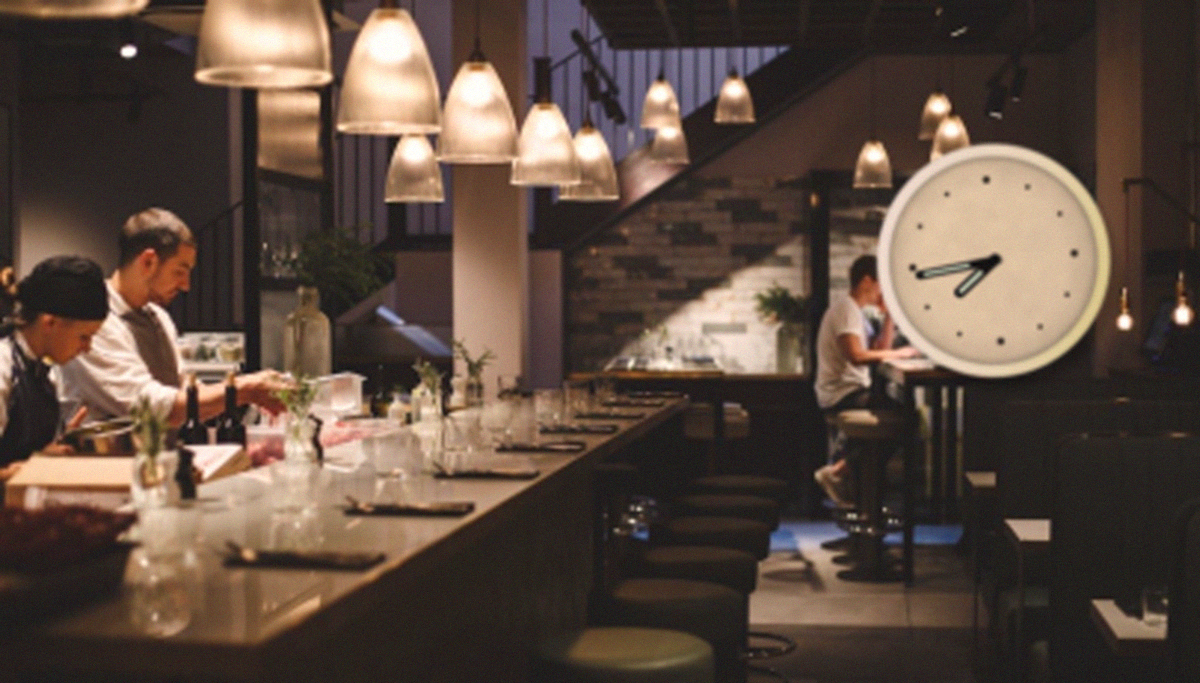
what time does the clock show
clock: 7:44
